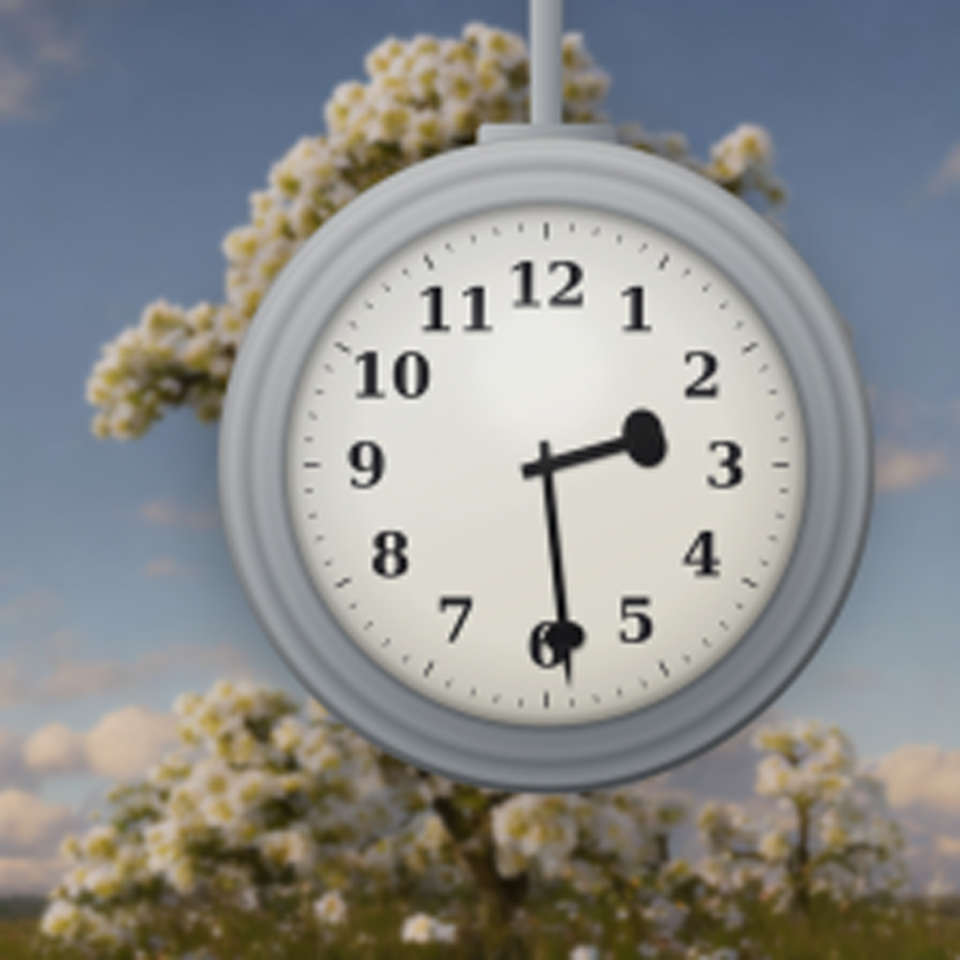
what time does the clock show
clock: 2:29
